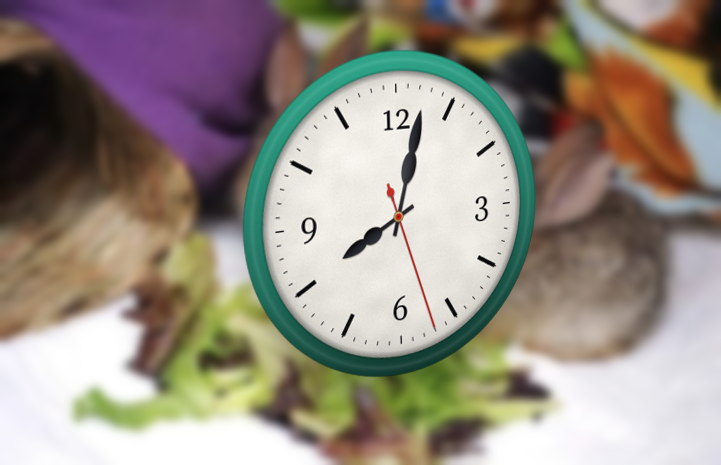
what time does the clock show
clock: 8:02:27
